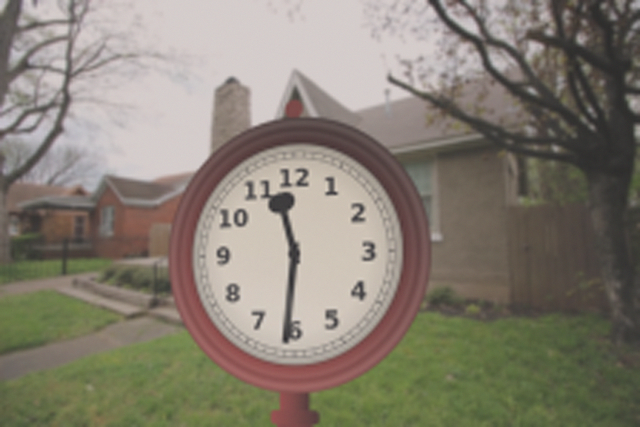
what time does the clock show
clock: 11:31
